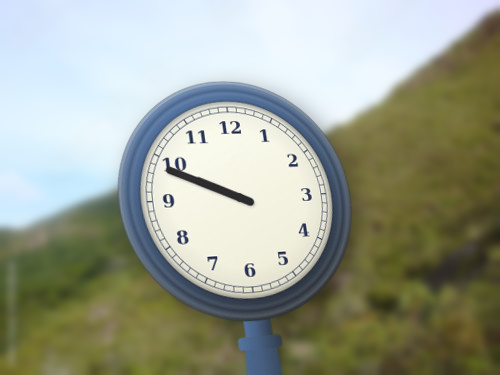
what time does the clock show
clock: 9:49
